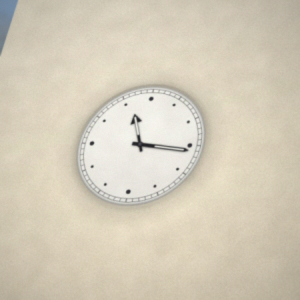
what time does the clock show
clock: 11:16
